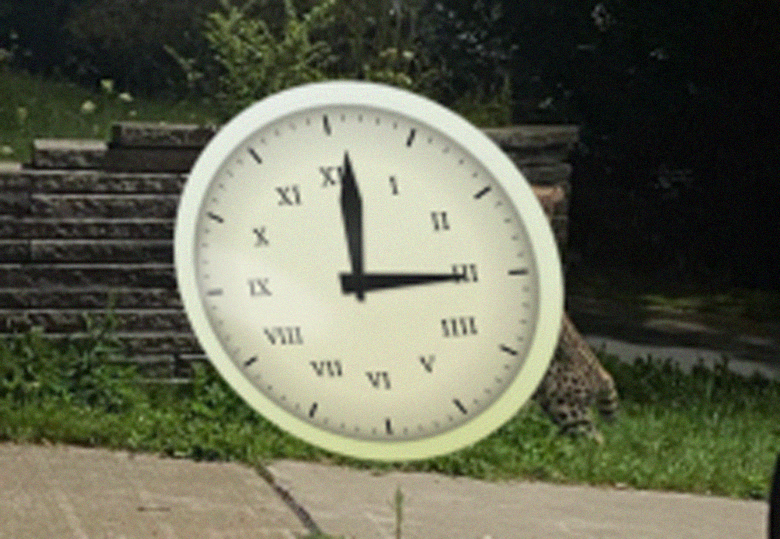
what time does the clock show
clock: 3:01
